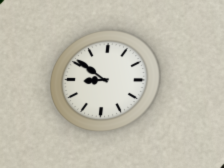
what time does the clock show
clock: 8:51
